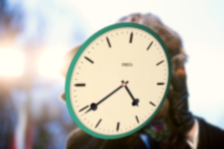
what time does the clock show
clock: 4:39
